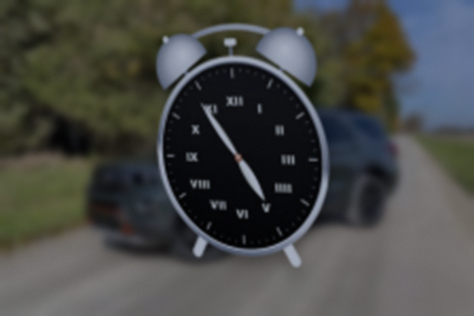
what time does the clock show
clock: 4:54
